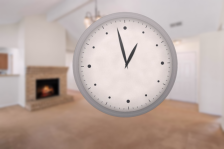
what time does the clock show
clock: 12:58
